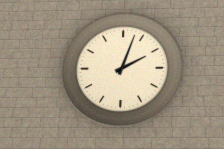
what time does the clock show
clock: 2:03
